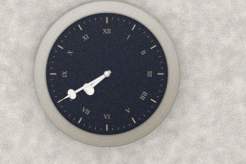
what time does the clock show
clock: 7:40
